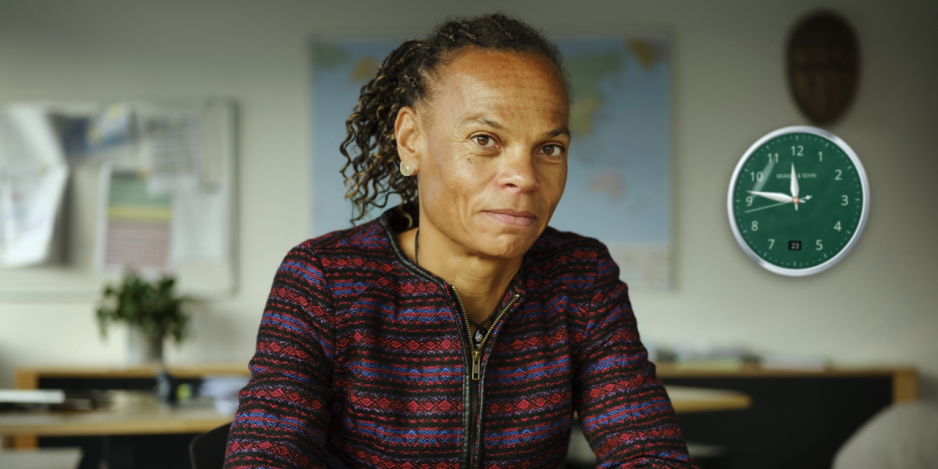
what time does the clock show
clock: 11:46:43
